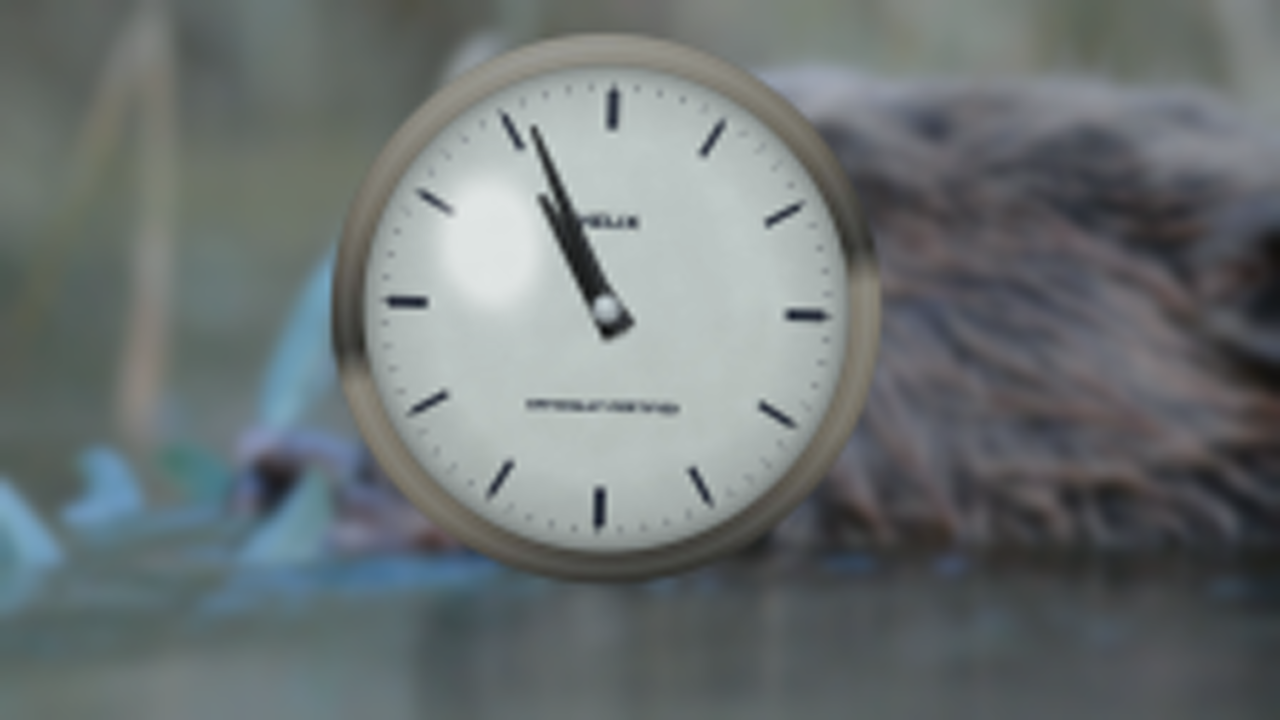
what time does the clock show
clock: 10:56
